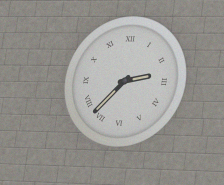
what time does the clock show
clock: 2:37
